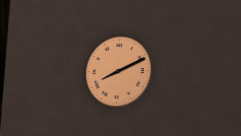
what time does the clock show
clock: 8:11
